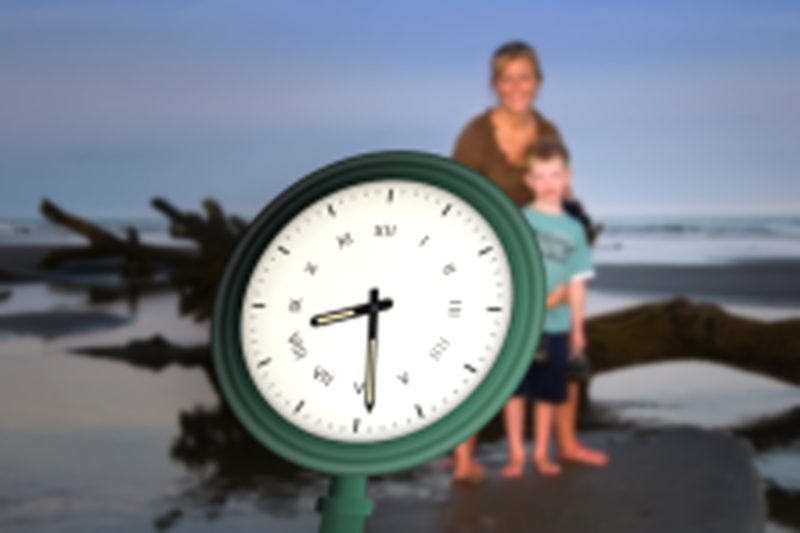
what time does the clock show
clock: 8:29
